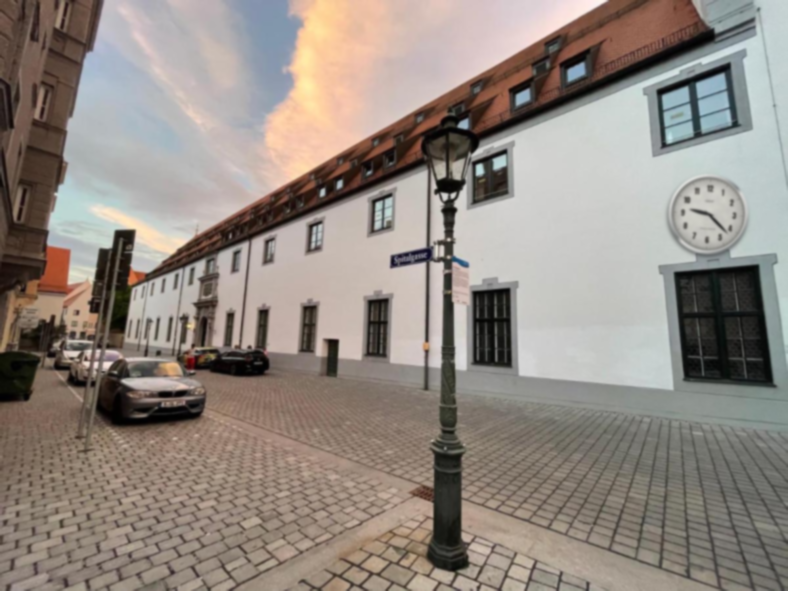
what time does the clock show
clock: 9:22
